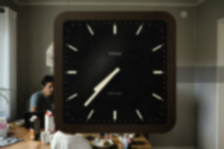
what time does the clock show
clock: 7:37
